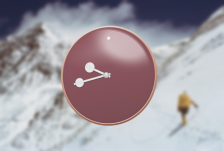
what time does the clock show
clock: 9:42
